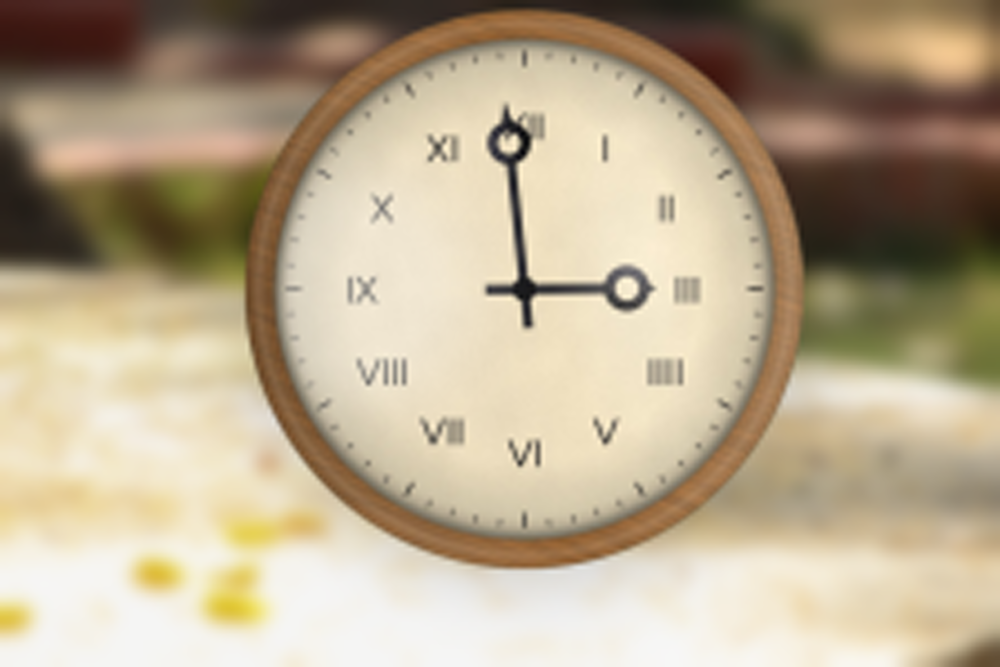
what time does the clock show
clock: 2:59
